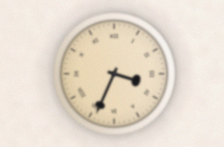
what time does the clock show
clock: 3:34
